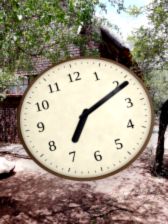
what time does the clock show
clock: 7:11
